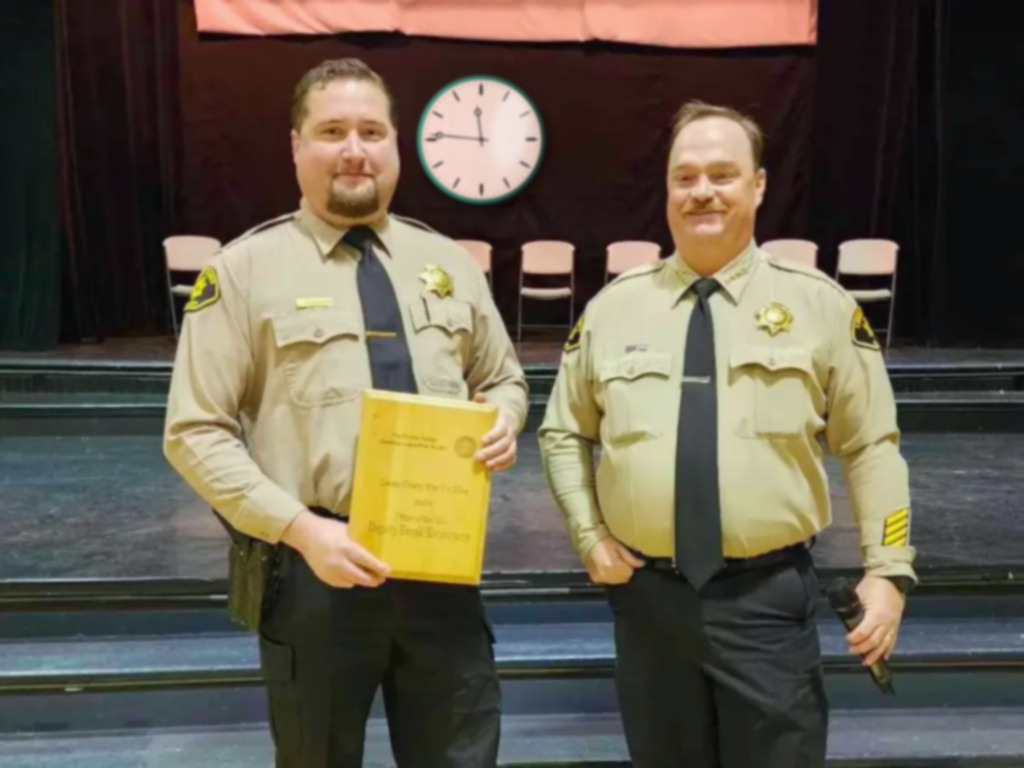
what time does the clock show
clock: 11:46
